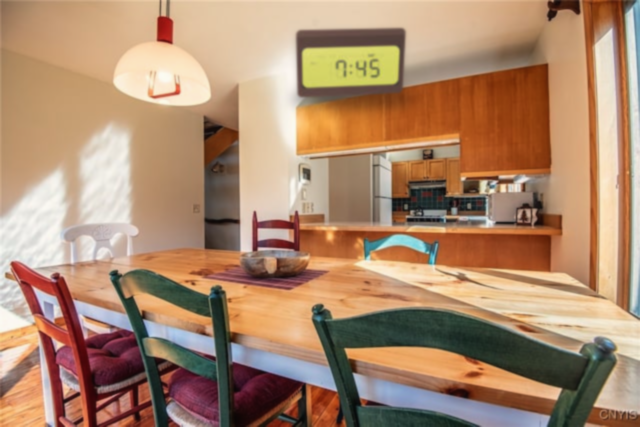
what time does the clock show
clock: 7:45
